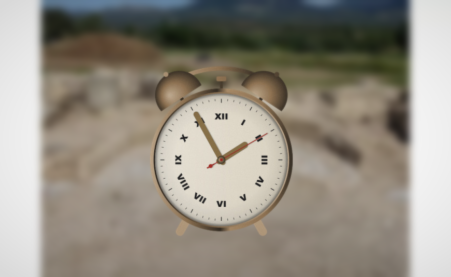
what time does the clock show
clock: 1:55:10
